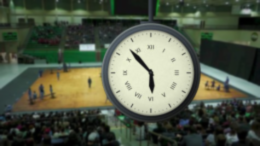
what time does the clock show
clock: 5:53
